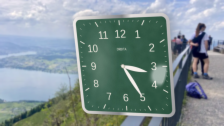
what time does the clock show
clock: 3:25
